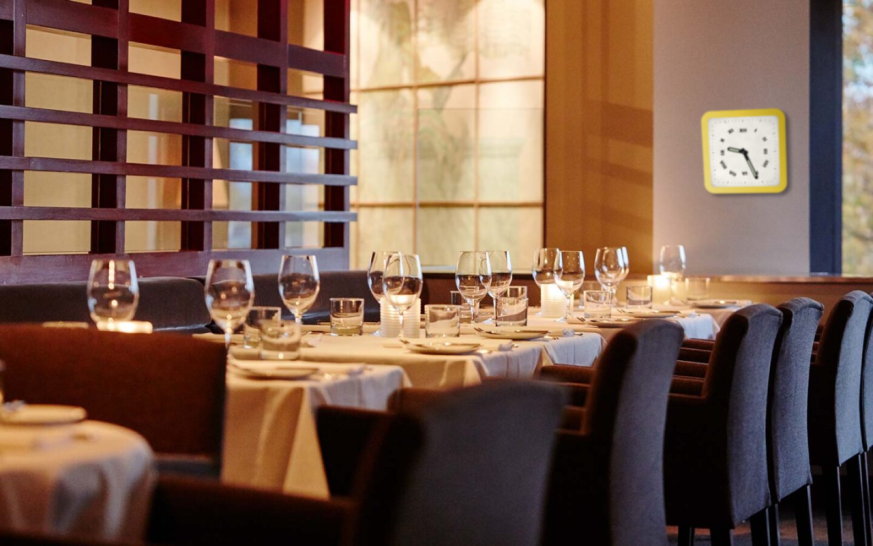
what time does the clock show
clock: 9:26
